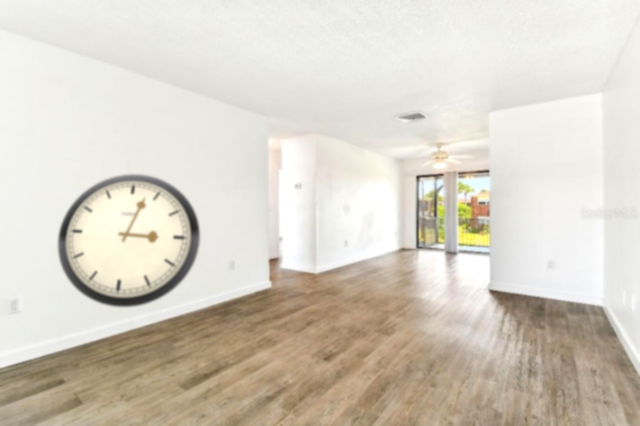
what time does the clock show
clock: 3:03
